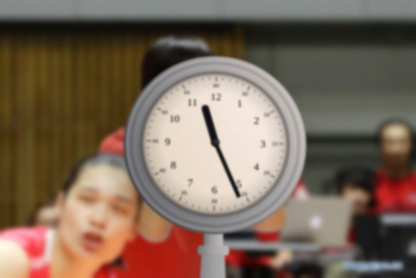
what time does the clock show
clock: 11:26
